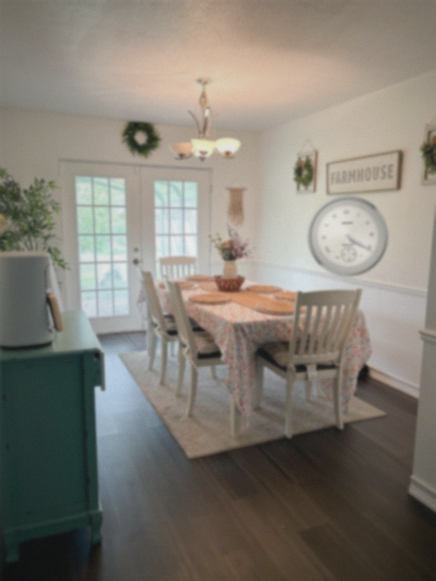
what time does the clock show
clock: 4:21
